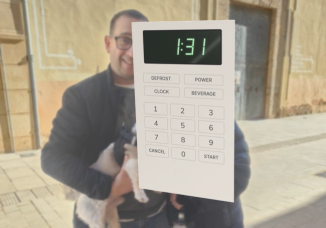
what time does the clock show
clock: 1:31
